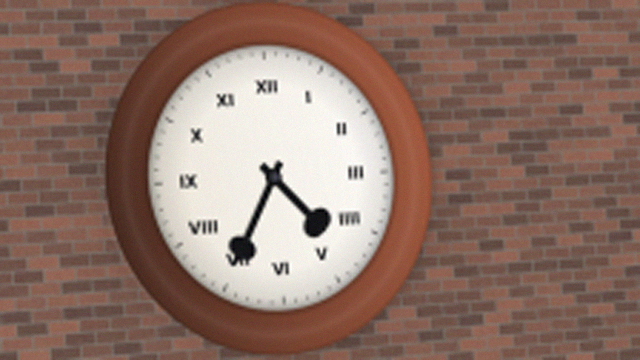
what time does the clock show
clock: 4:35
